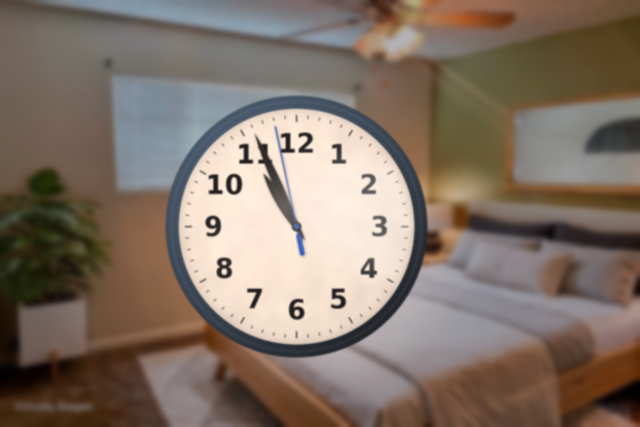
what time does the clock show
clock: 10:55:58
